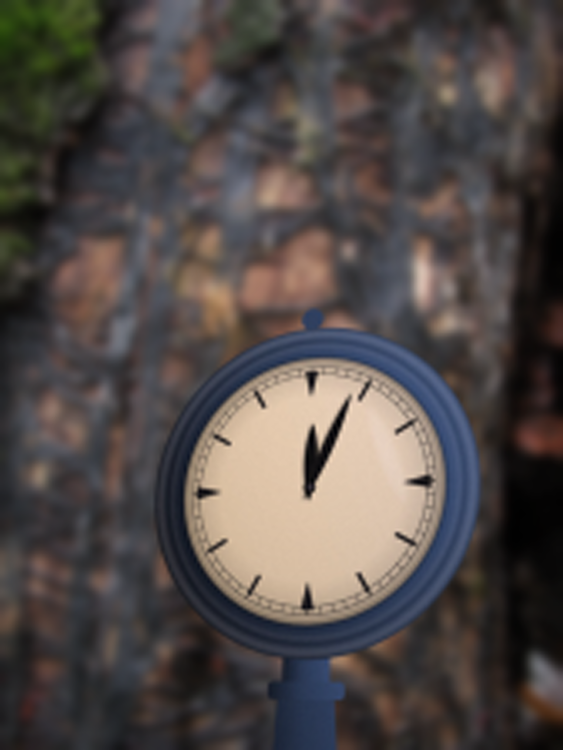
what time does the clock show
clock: 12:04
